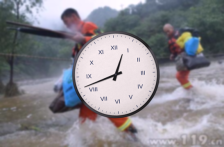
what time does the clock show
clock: 12:42
